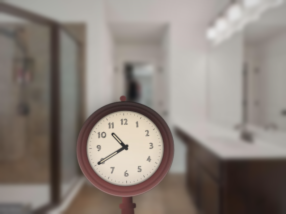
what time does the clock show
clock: 10:40
